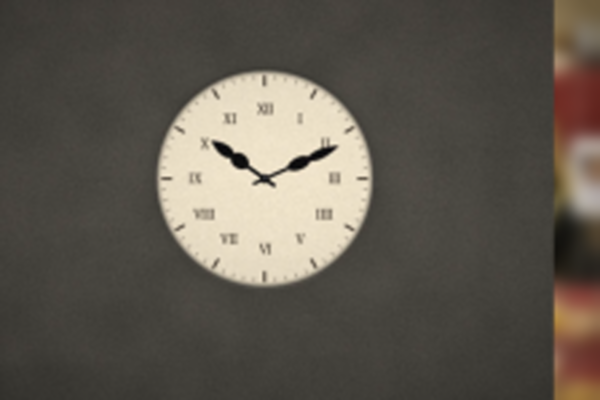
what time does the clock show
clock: 10:11
